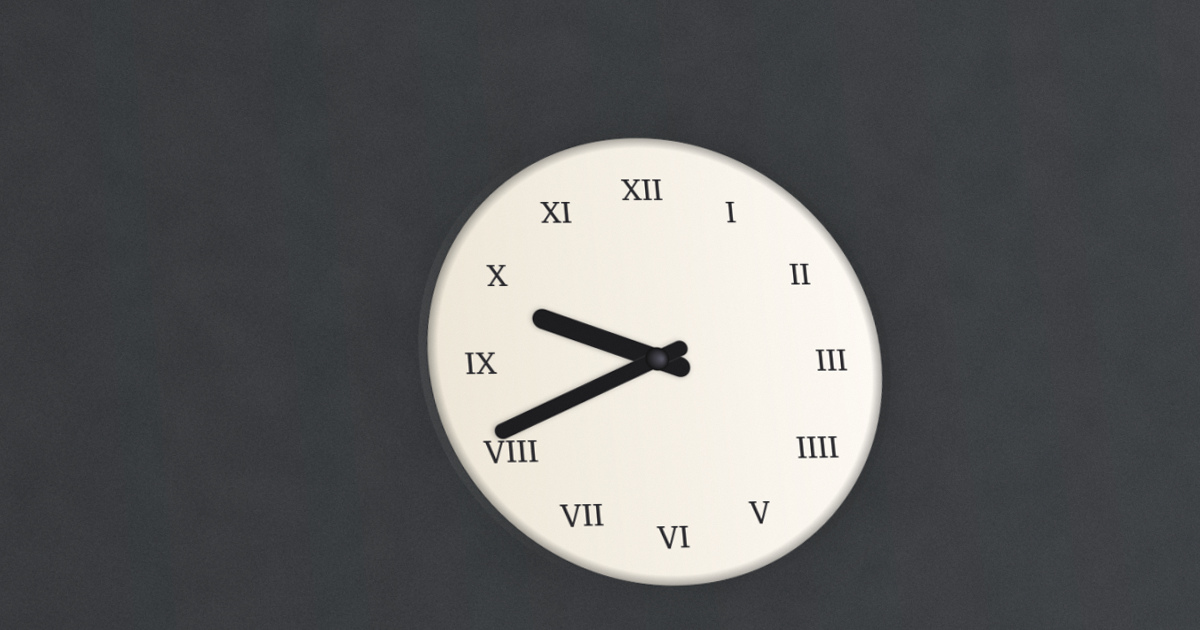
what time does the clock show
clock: 9:41
